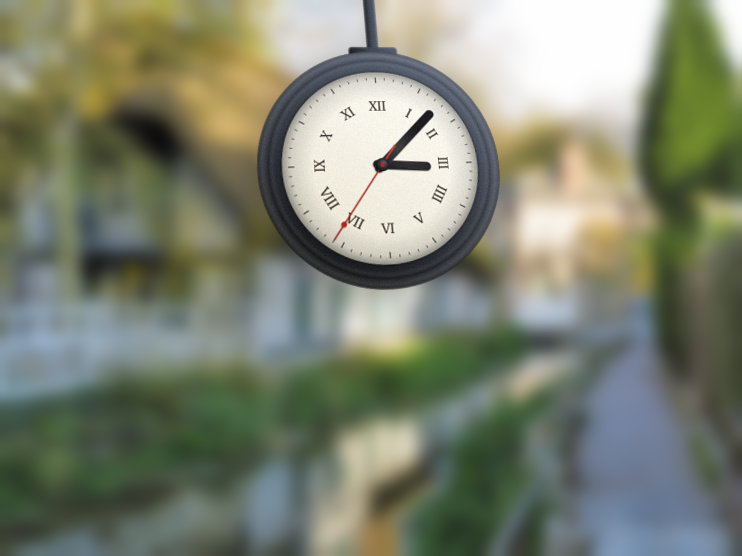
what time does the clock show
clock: 3:07:36
